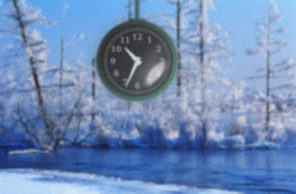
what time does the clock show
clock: 10:34
